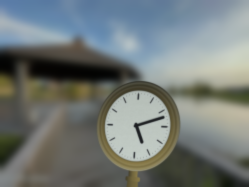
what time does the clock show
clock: 5:12
